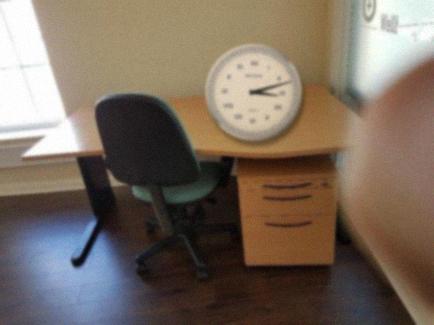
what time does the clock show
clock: 3:12
